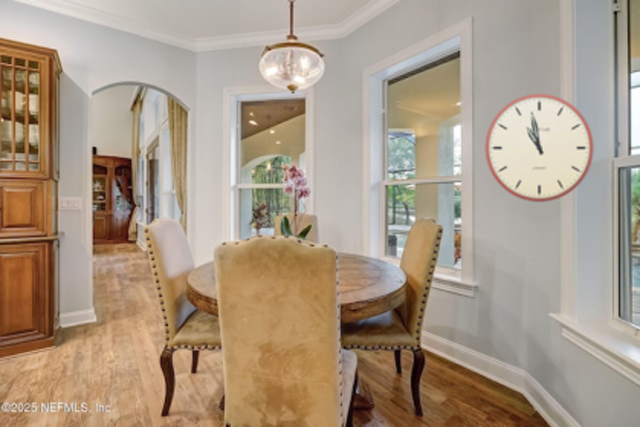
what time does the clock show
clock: 10:58
